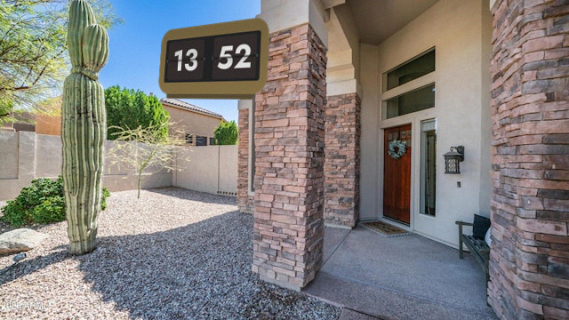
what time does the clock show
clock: 13:52
